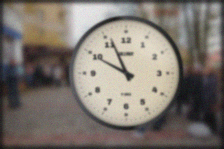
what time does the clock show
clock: 9:56
